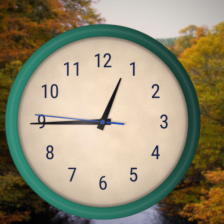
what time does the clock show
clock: 12:44:46
